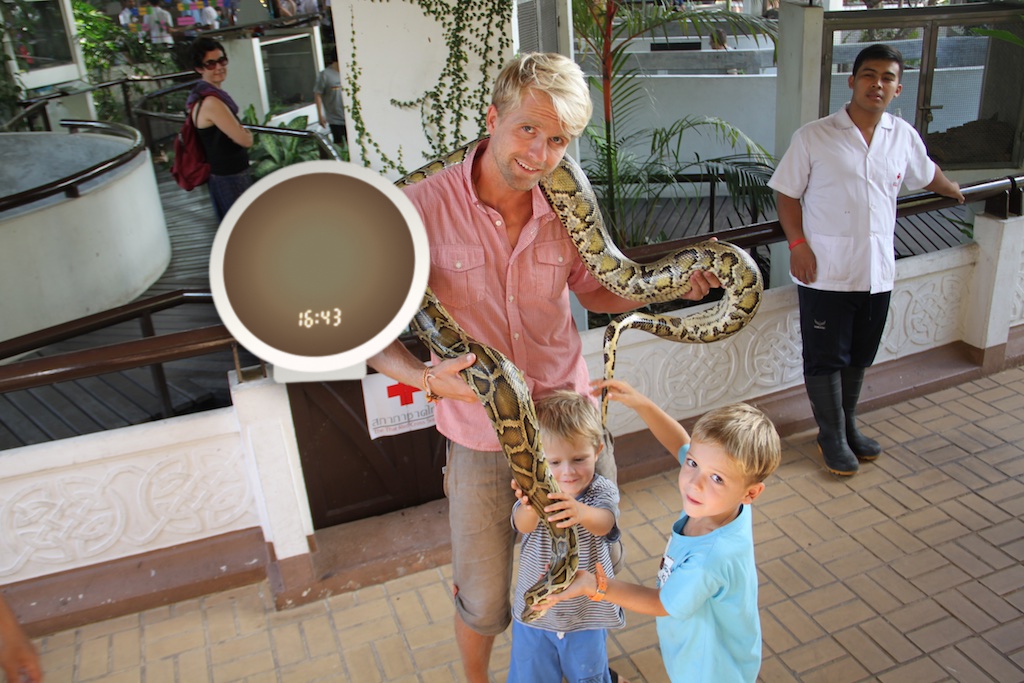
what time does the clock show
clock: 16:43
